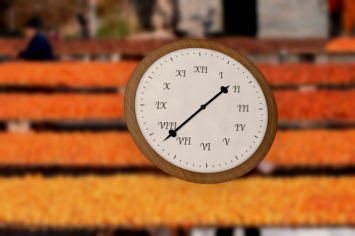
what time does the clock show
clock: 1:38
